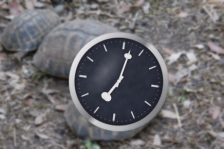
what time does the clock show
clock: 7:02
